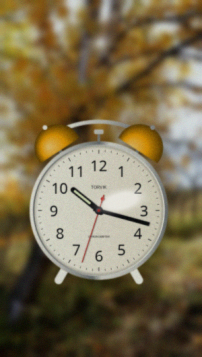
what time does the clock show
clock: 10:17:33
